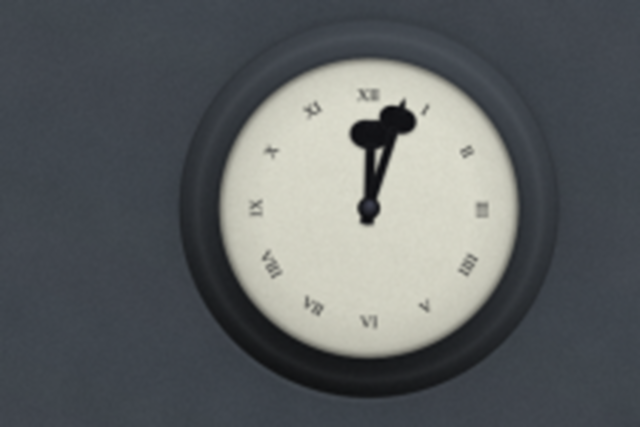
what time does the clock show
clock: 12:03
